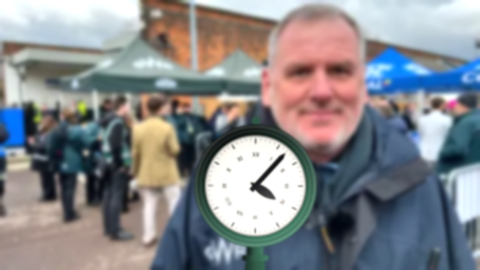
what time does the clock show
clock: 4:07
